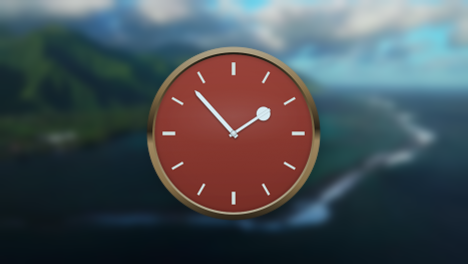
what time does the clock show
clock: 1:53
